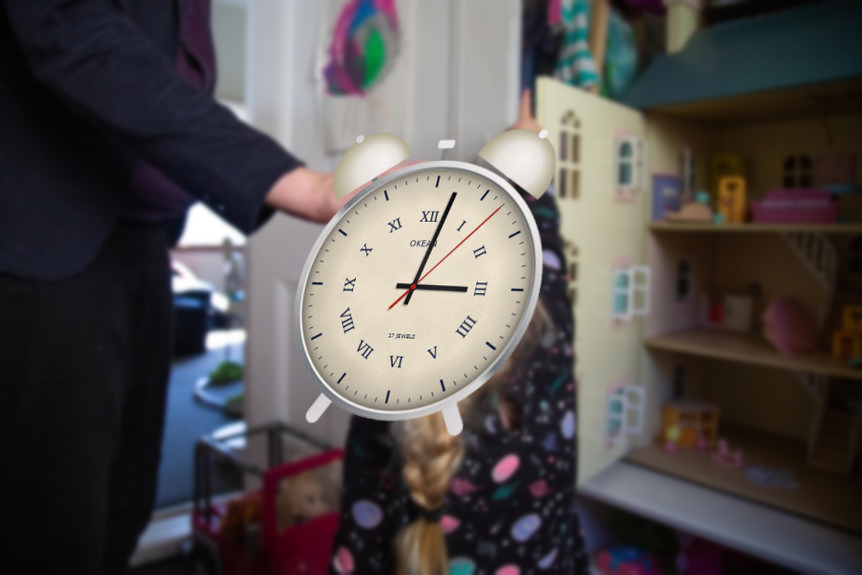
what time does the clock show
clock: 3:02:07
